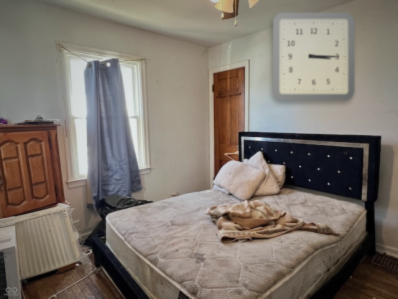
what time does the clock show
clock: 3:15
